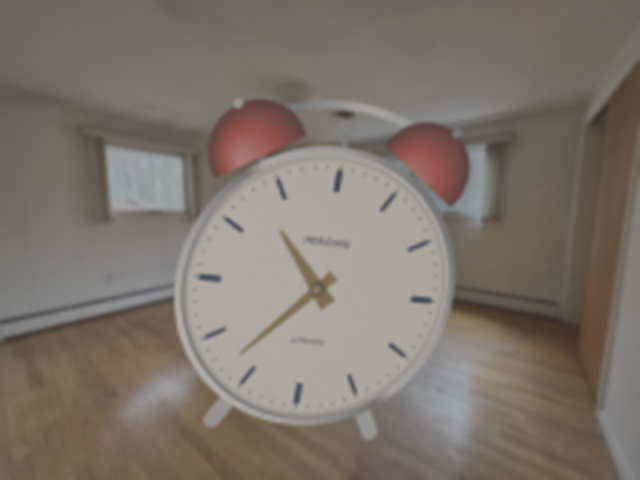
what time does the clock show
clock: 10:37
